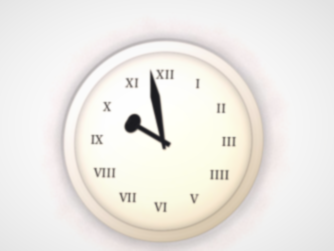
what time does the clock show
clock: 9:58
